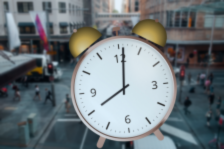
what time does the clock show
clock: 8:01
